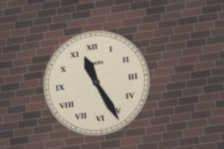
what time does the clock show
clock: 11:26
